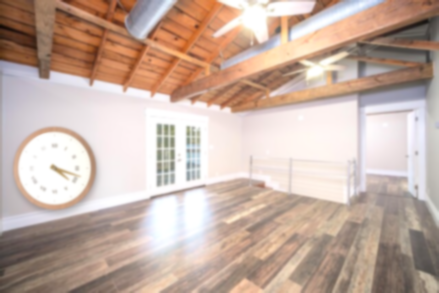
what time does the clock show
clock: 4:18
